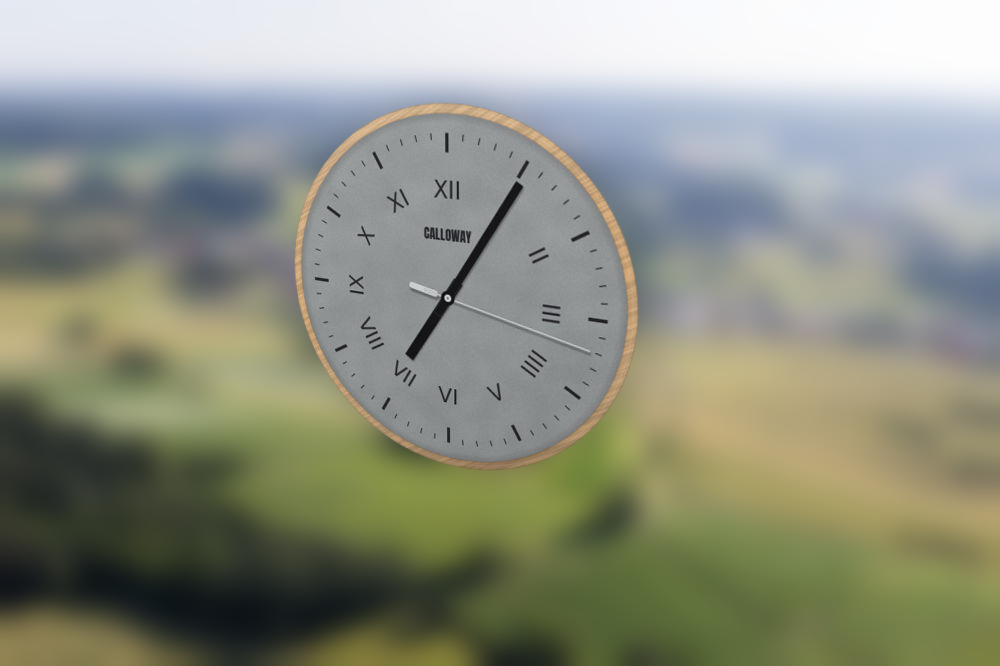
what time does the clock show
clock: 7:05:17
